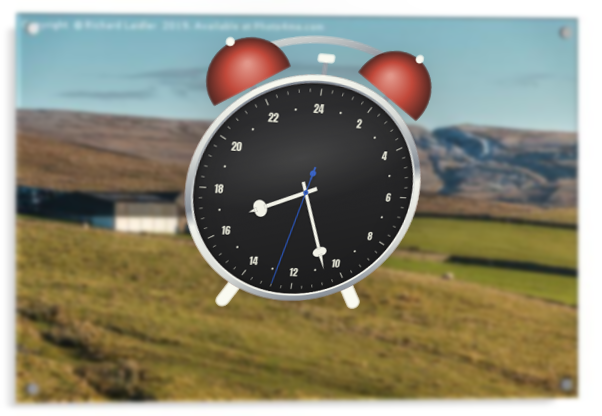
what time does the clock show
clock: 16:26:32
